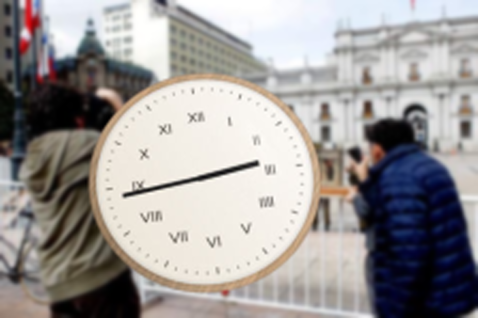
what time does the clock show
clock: 2:44
